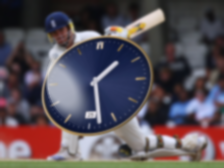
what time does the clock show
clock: 1:28
